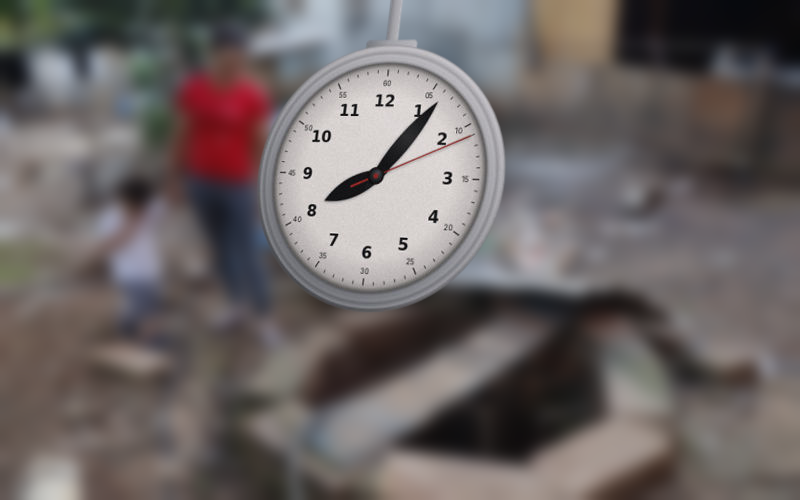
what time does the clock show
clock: 8:06:11
